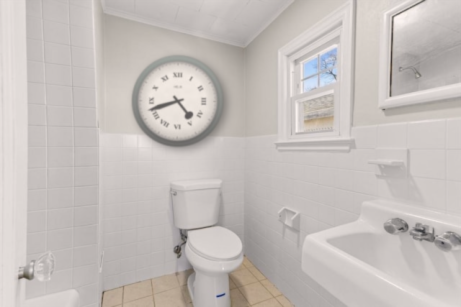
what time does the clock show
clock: 4:42
